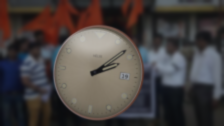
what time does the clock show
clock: 2:08
